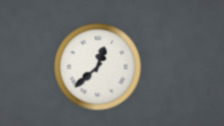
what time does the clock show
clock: 12:38
